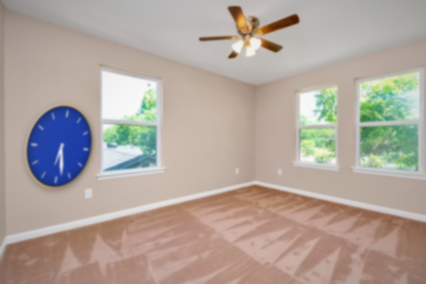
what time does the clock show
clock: 6:28
